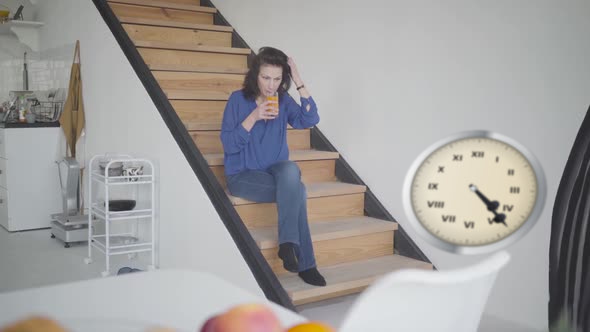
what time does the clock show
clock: 4:23
